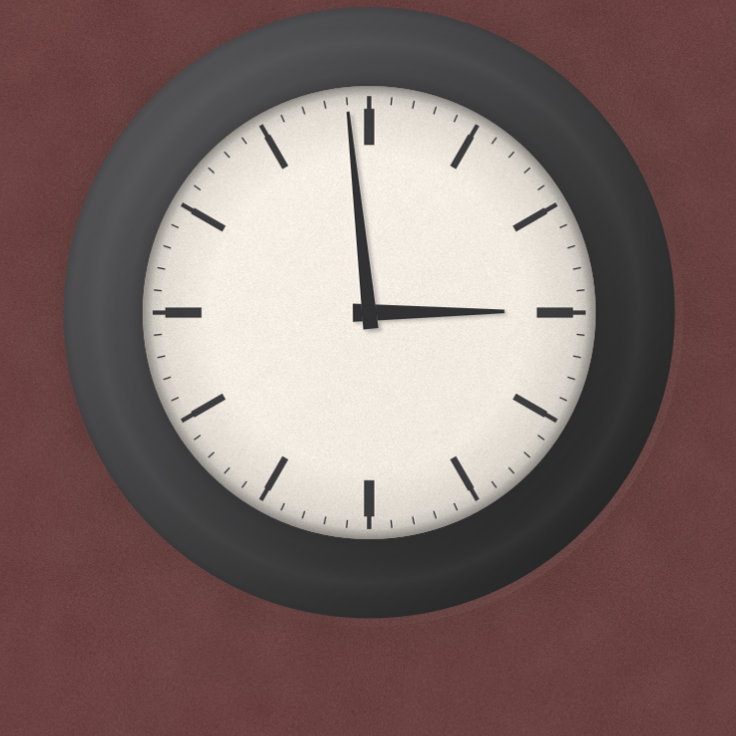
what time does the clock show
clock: 2:59
